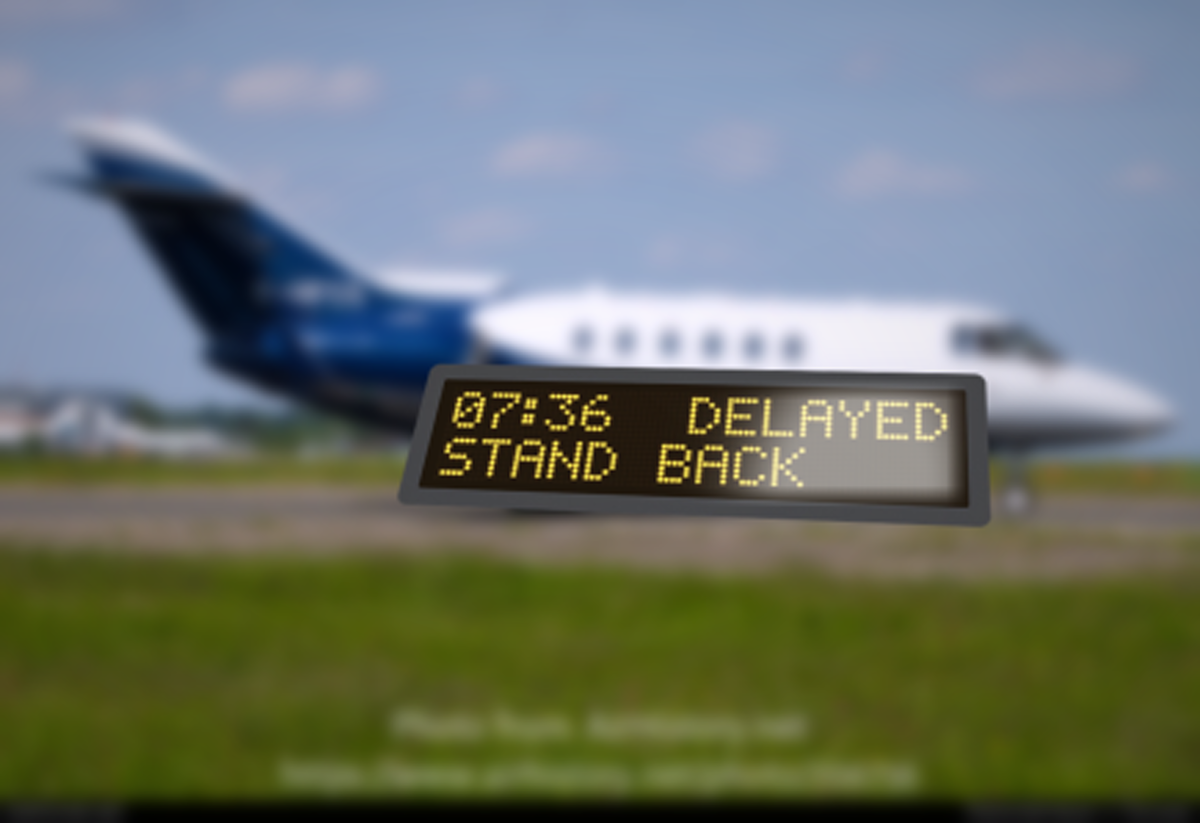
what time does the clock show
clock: 7:36
